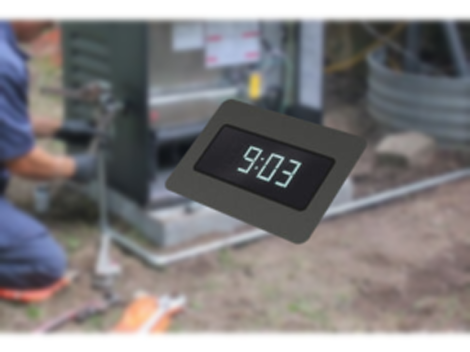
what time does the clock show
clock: 9:03
